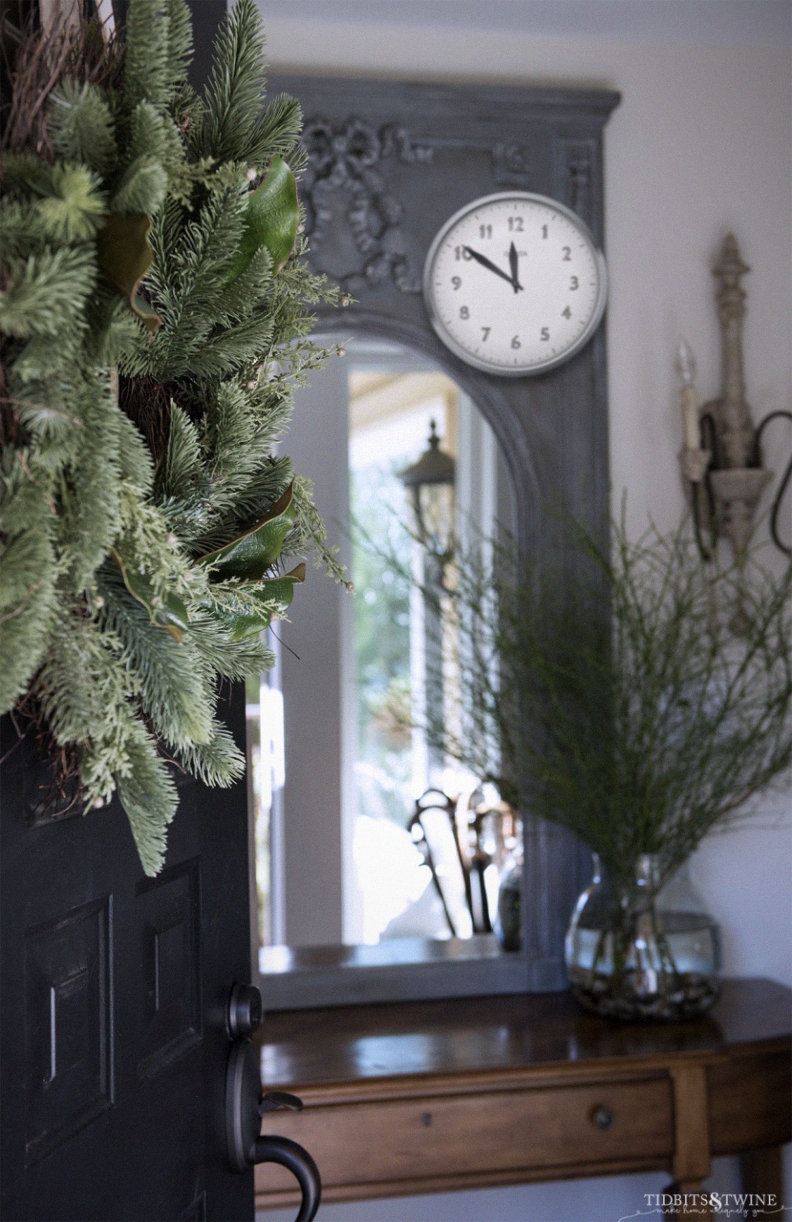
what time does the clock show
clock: 11:51
